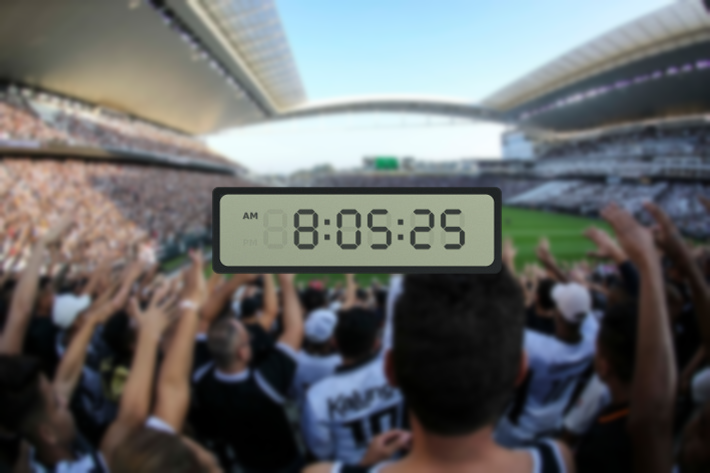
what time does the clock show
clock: 8:05:25
